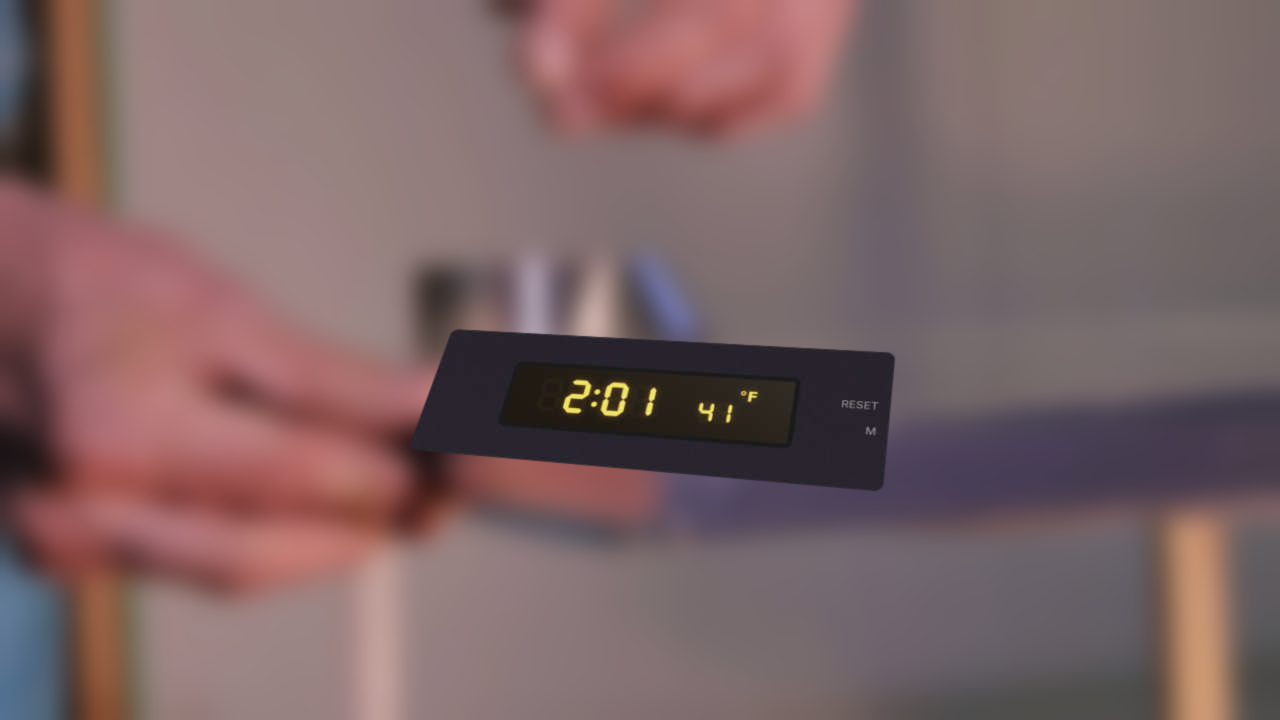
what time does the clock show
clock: 2:01
